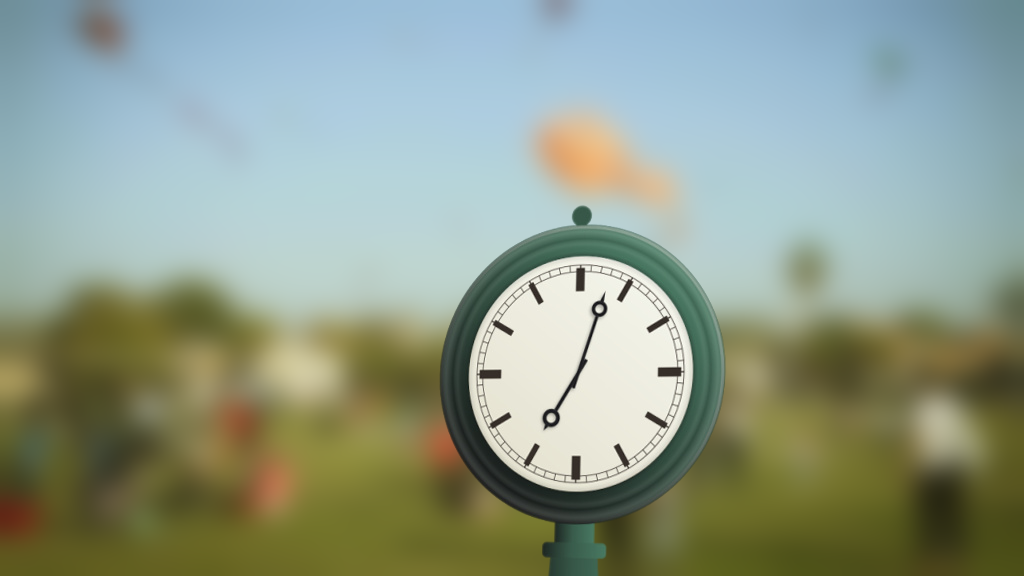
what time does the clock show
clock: 7:03
